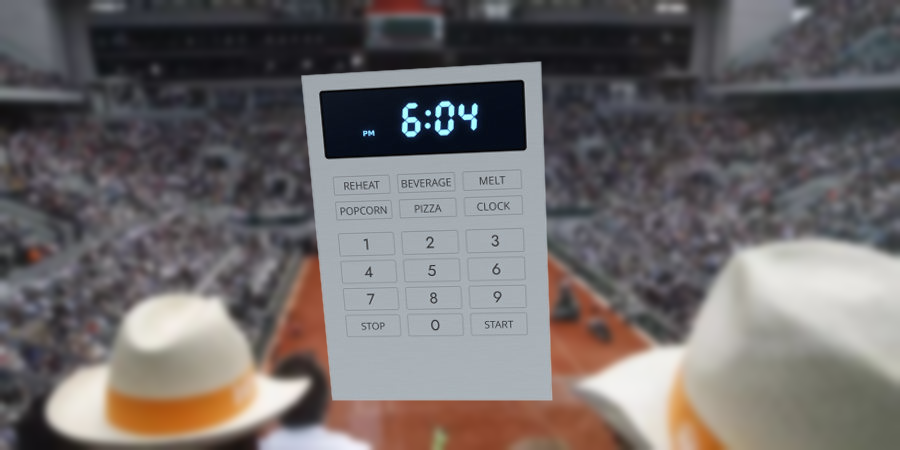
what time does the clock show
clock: 6:04
